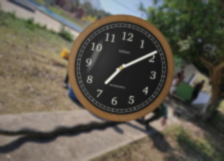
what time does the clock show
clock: 7:09
